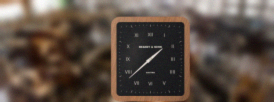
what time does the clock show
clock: 1:38
